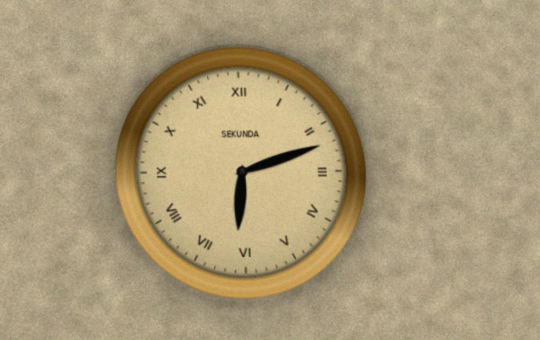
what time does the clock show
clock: 6:12
